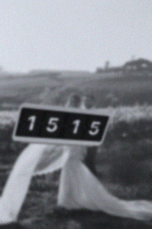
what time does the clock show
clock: 15:15
